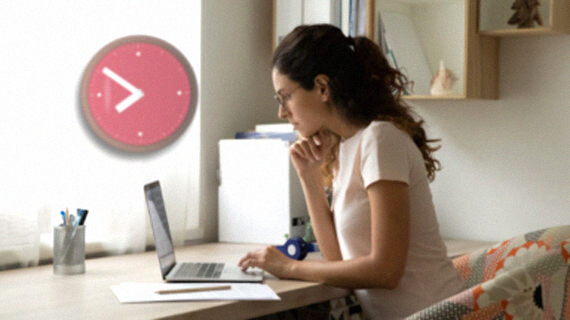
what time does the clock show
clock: 7:51
